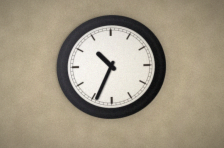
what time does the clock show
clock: 10:34
